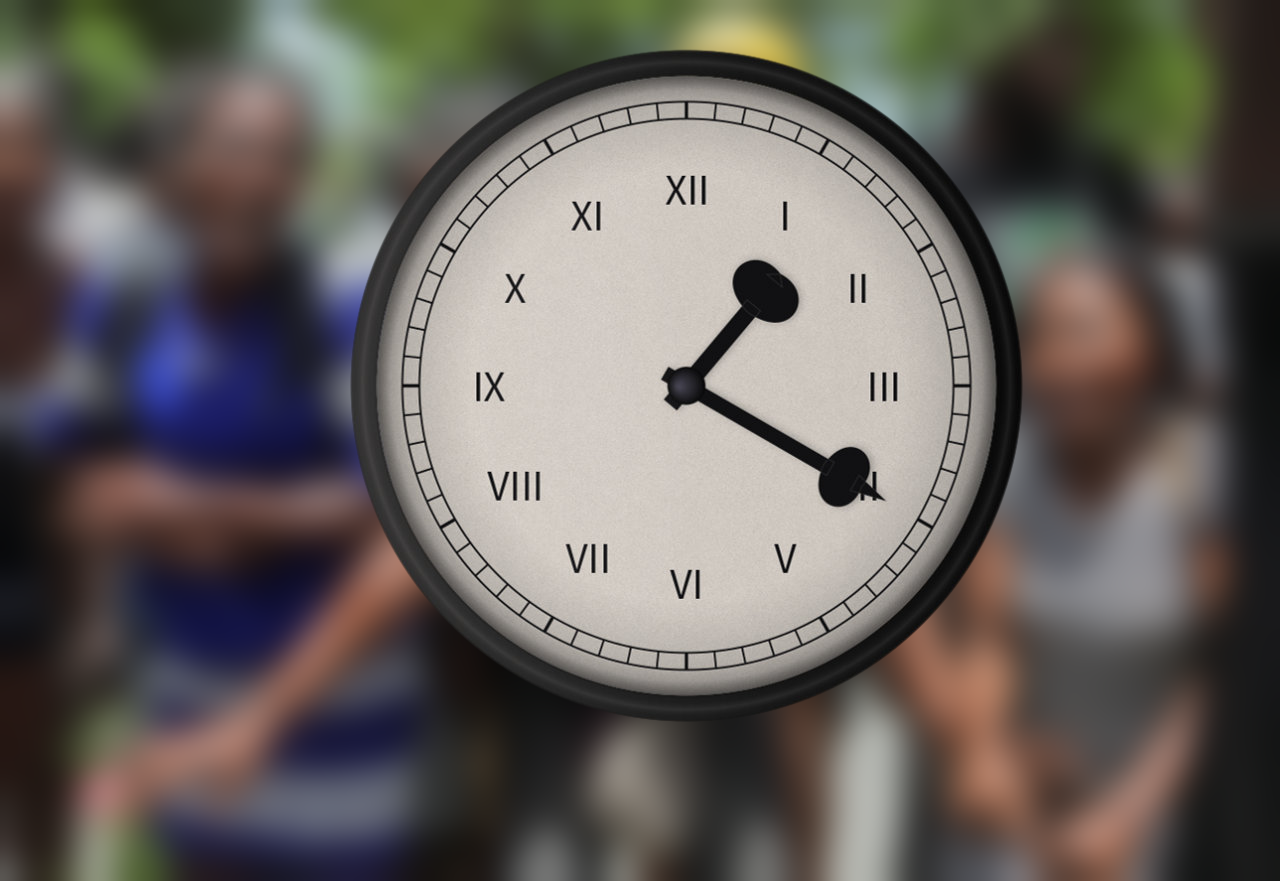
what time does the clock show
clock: 1:20
